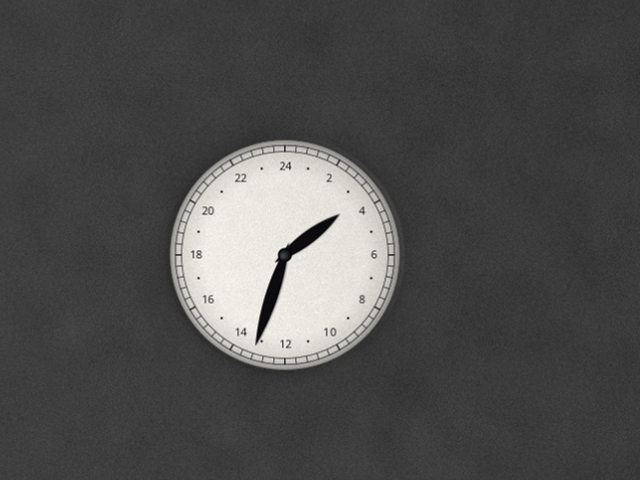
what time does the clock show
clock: 3:33
